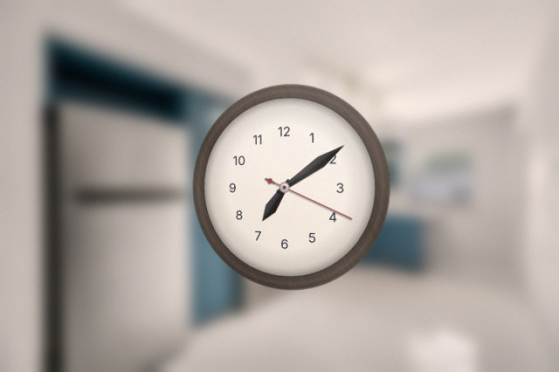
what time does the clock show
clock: 7:09:19
